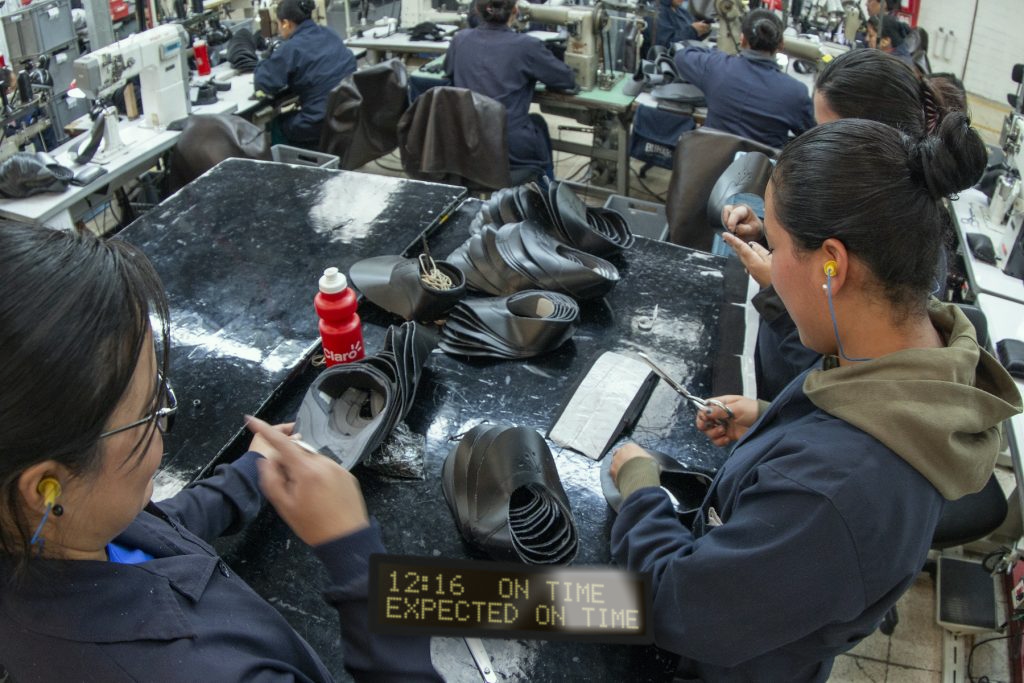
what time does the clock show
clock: 12:16
